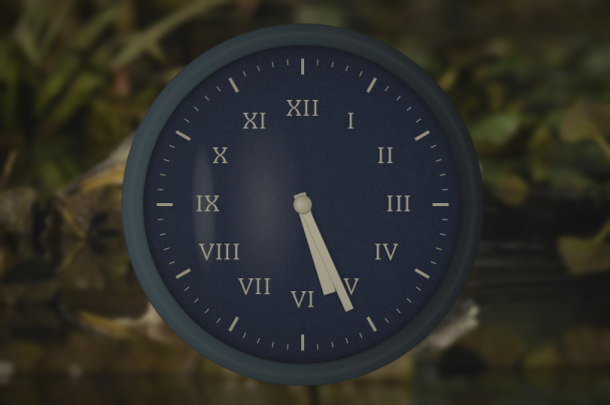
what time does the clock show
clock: 5:26
